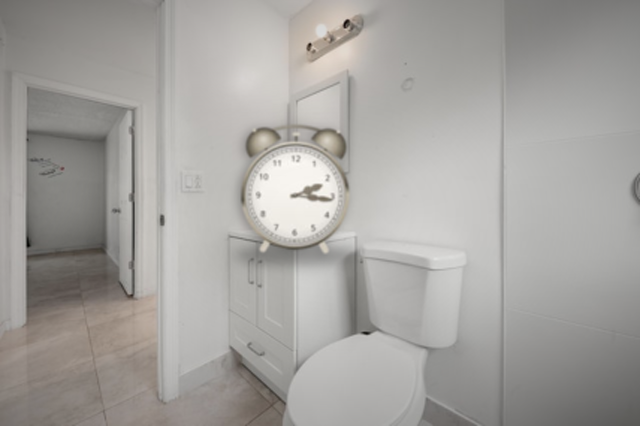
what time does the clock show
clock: 2:16
